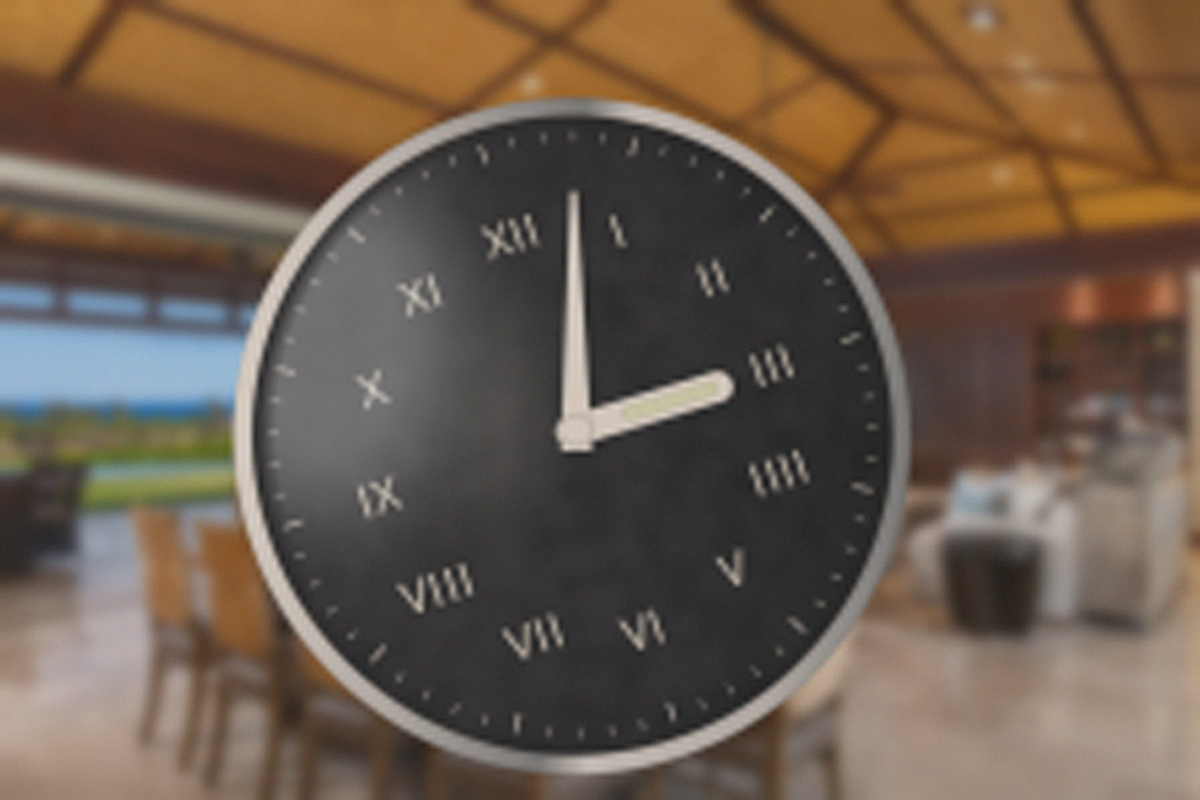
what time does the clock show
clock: 3:03
